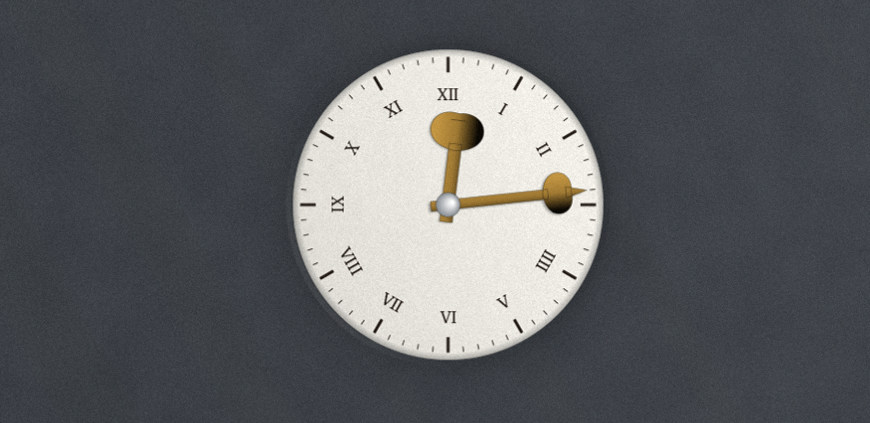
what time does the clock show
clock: 12:14
